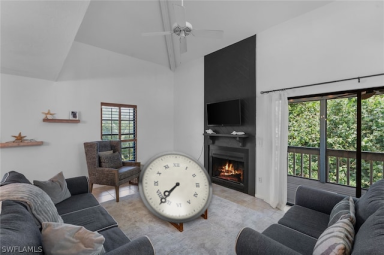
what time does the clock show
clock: 7:37
